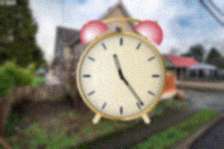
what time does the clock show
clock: 11:24
